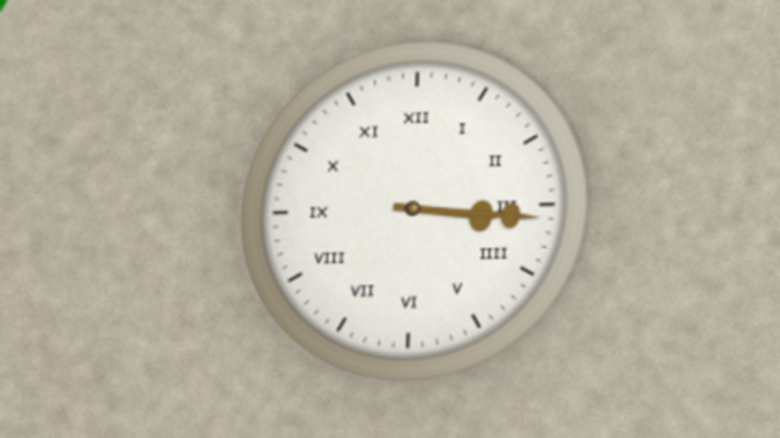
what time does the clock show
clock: 3:16
